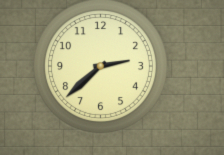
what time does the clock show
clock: 2:38
